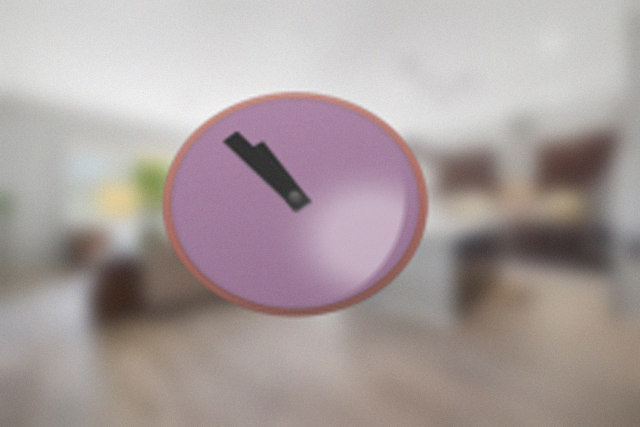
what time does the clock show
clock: 10:53
